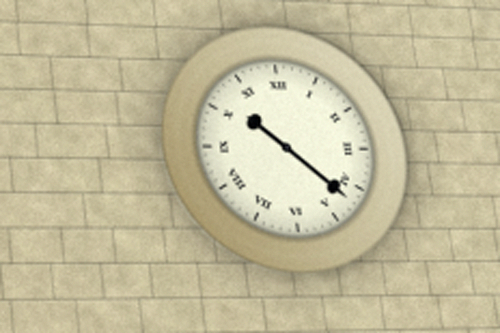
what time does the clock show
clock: 10:22
